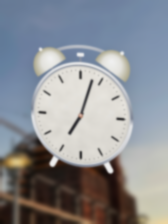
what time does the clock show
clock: 7:03
